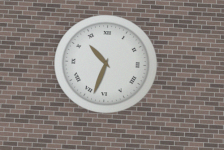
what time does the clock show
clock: 10:33
